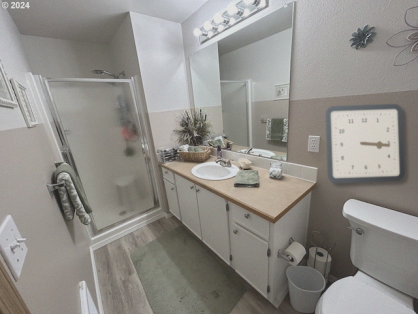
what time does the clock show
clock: 3:16
